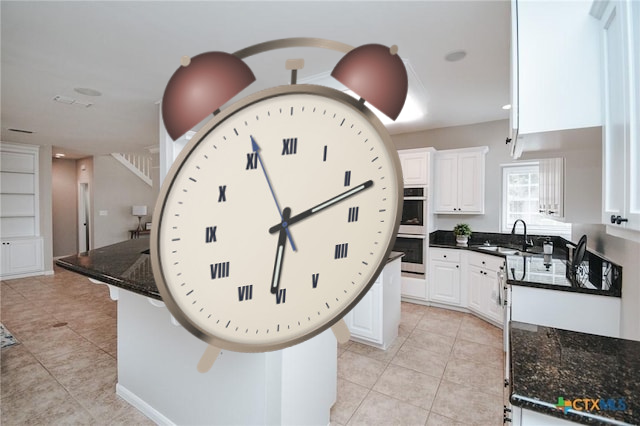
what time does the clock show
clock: 6:11:56
